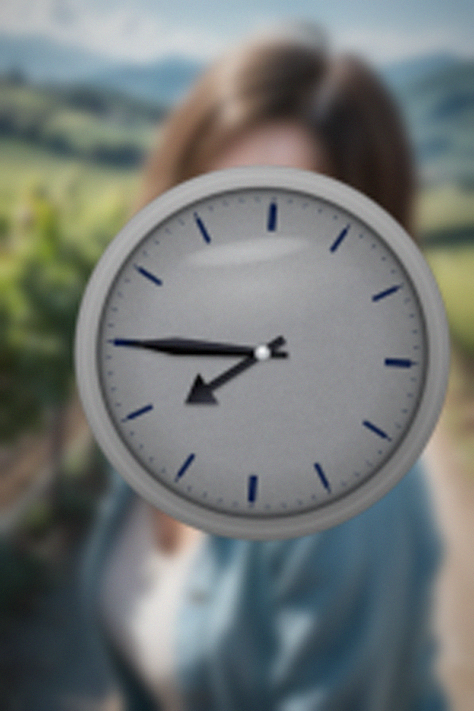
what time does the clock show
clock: 7:45
